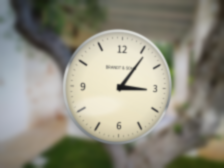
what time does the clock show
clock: 3:06
